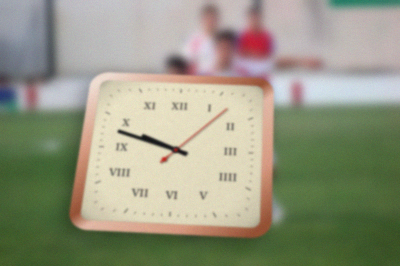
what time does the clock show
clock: 9:48:07
